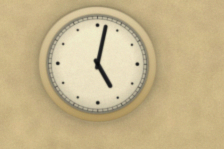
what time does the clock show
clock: 5:02
